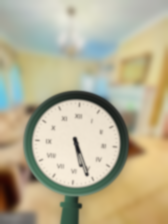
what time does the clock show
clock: 5:26
